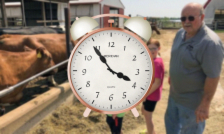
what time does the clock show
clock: 3:54
